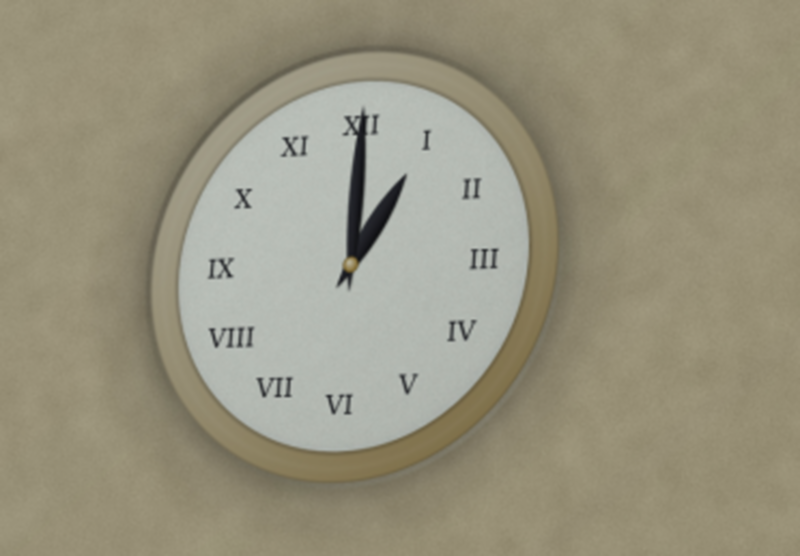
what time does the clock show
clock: 1:00
